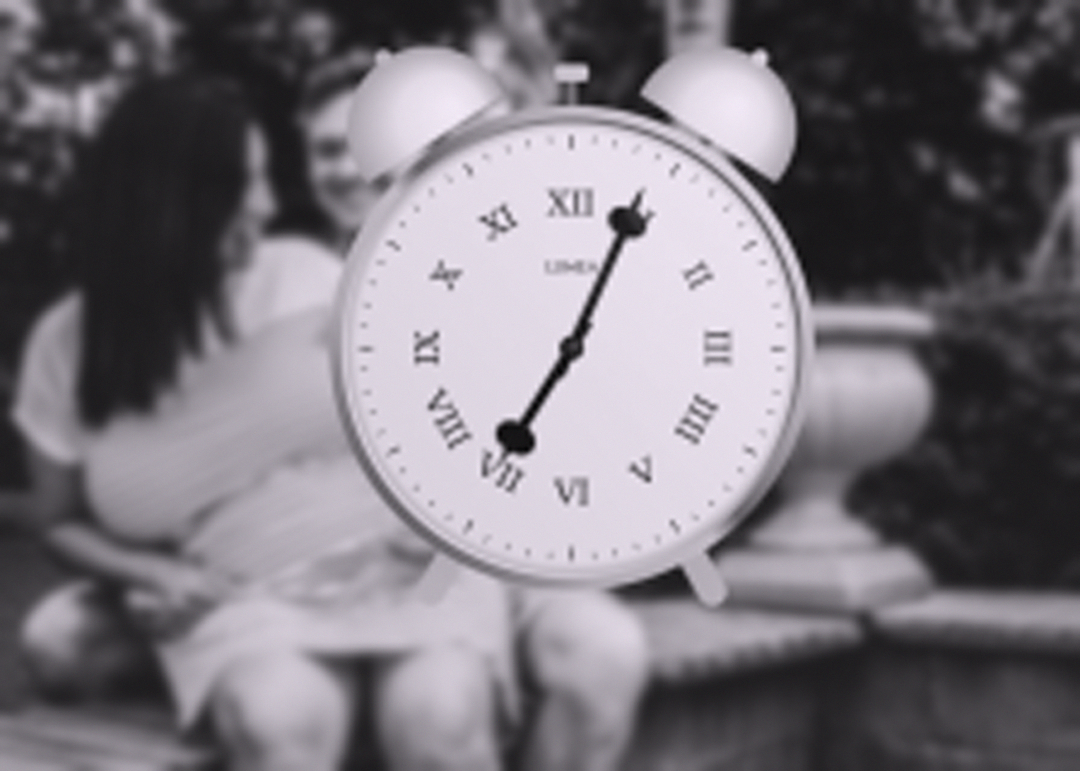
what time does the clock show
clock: 7:04
